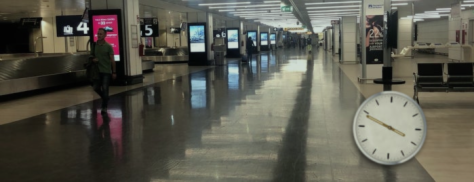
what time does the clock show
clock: 3:49
